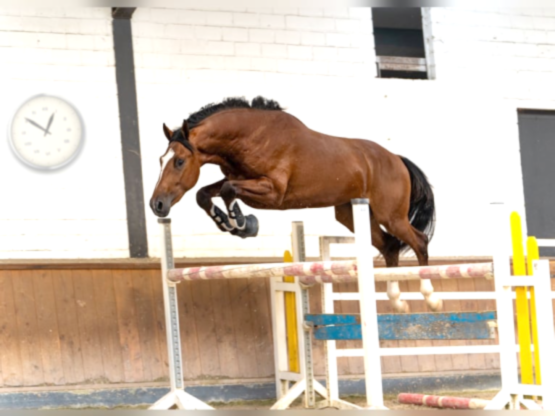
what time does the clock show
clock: 12:51
